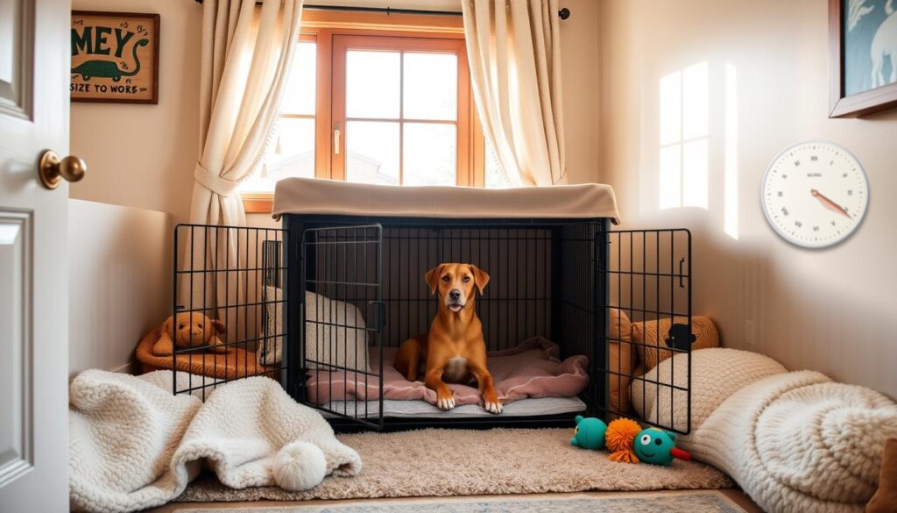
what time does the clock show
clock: 4:21
